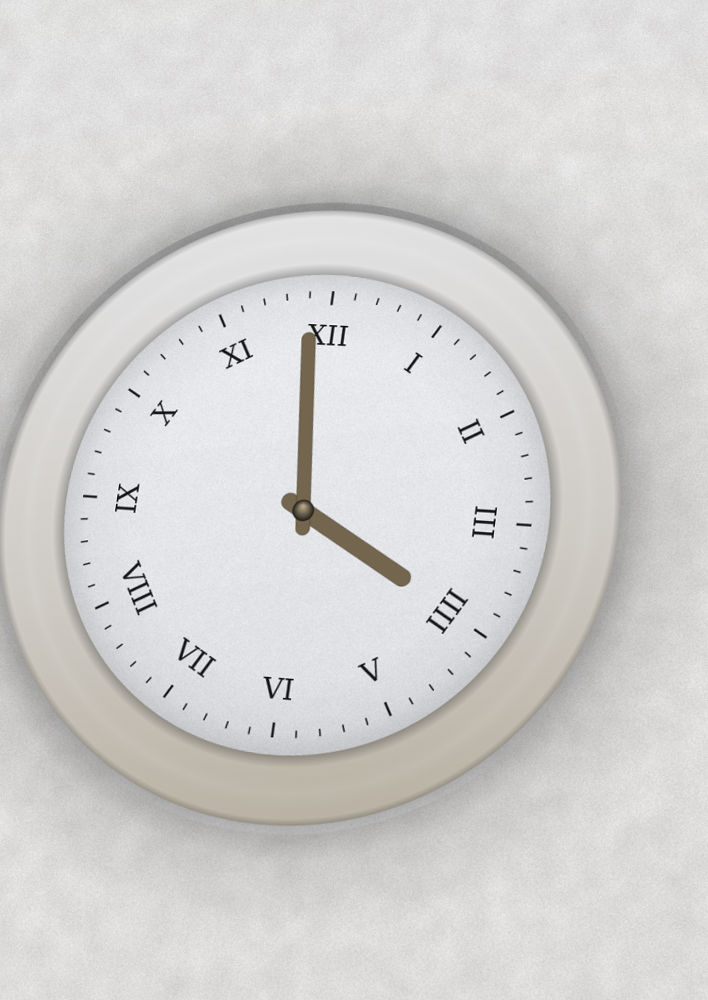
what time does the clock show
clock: 3:59
